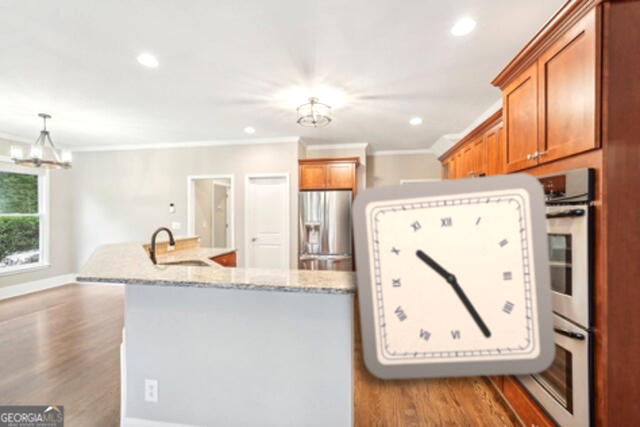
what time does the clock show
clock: 10:25
